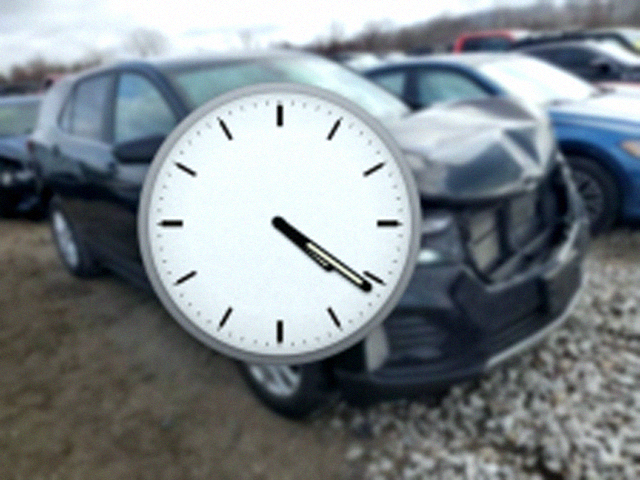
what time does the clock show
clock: 4:21
